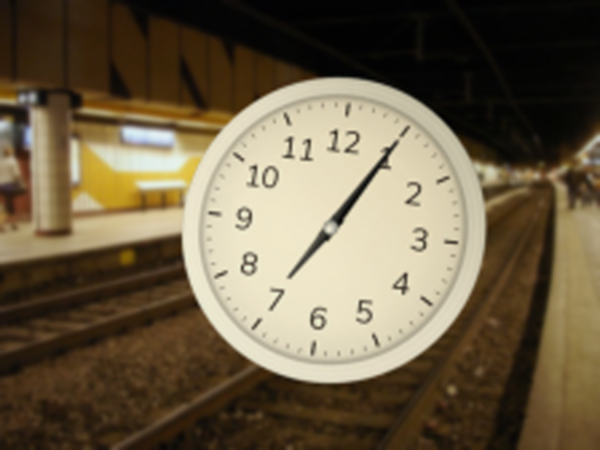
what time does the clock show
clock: 7:05
